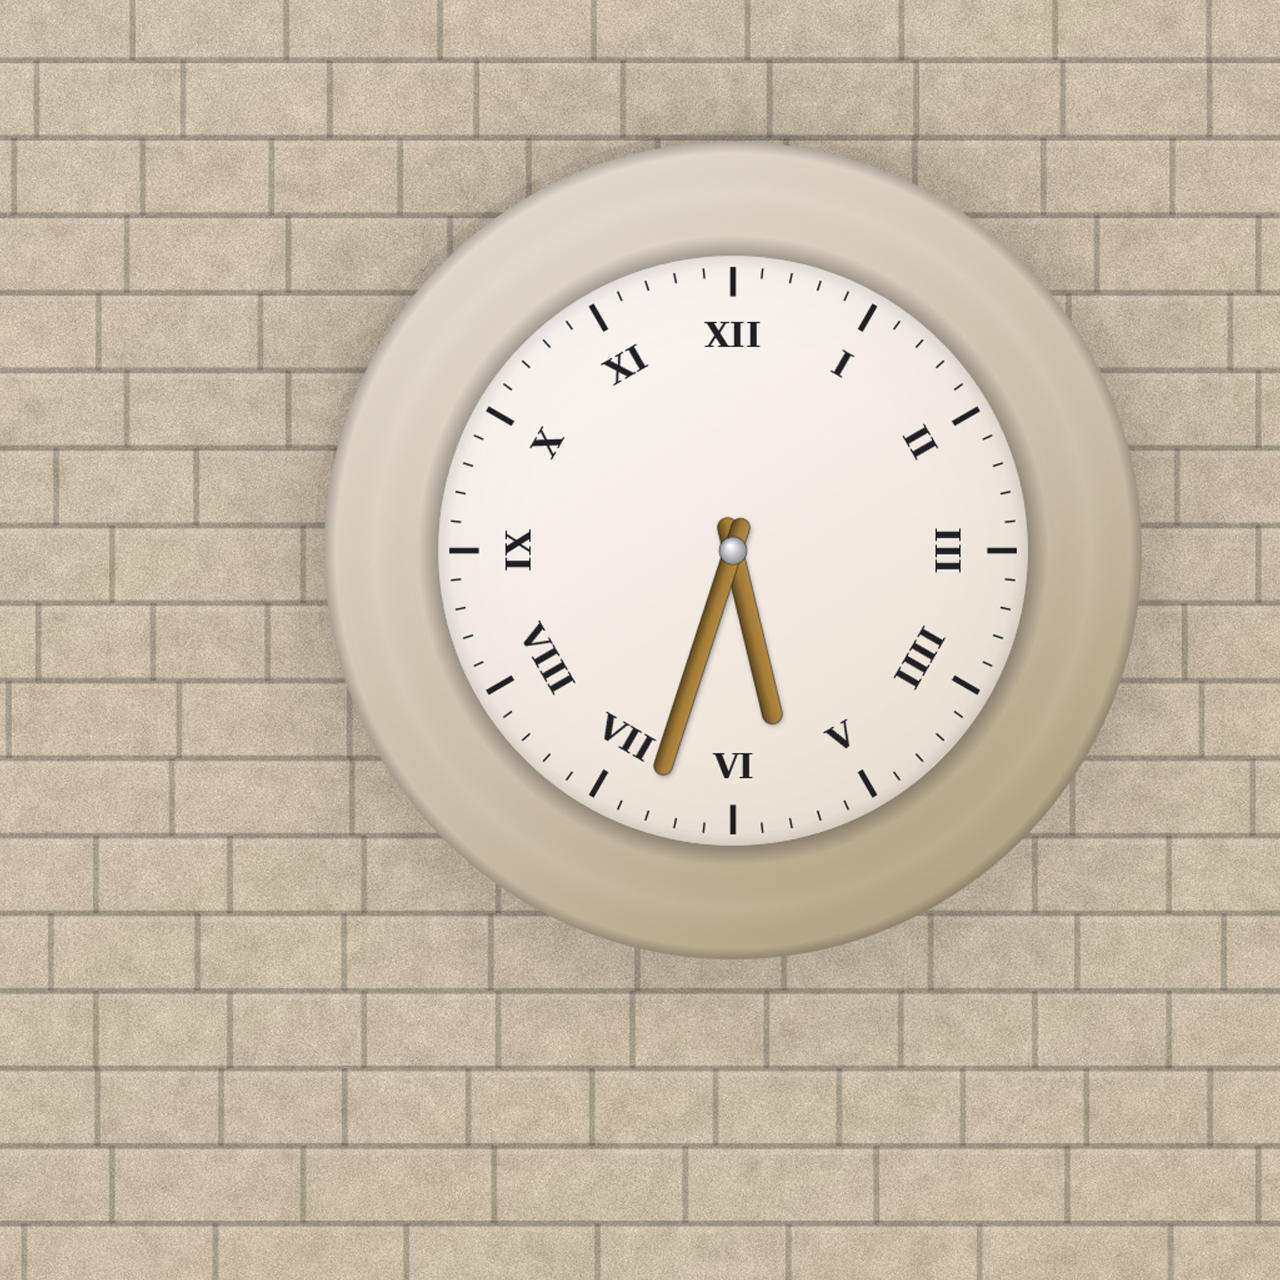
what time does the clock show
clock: 5:33
